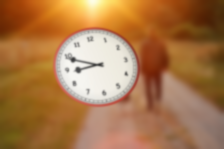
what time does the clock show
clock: 8:49
